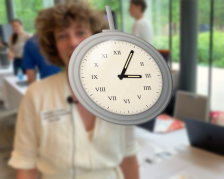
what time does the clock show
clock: 3:05
